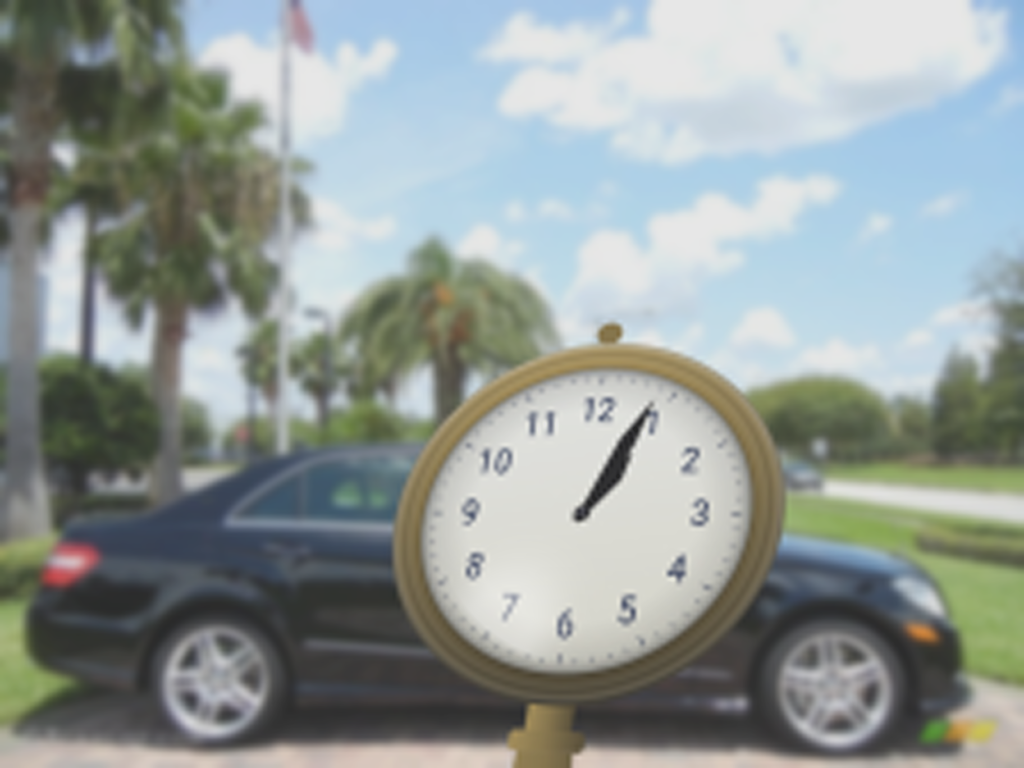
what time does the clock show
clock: 1:04
